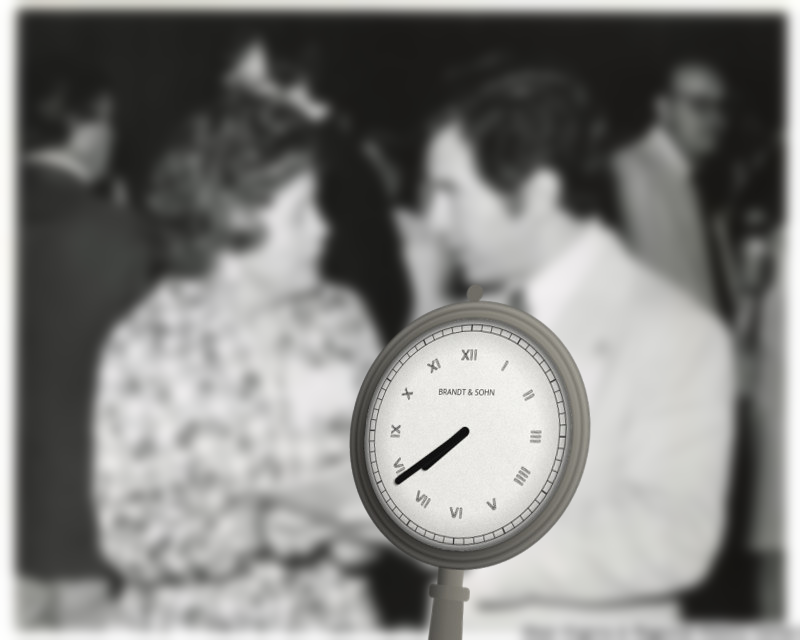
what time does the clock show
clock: 7:39
